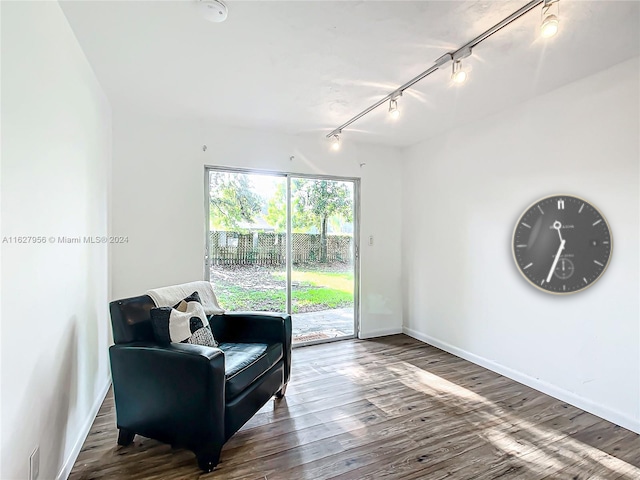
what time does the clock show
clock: 11:34
